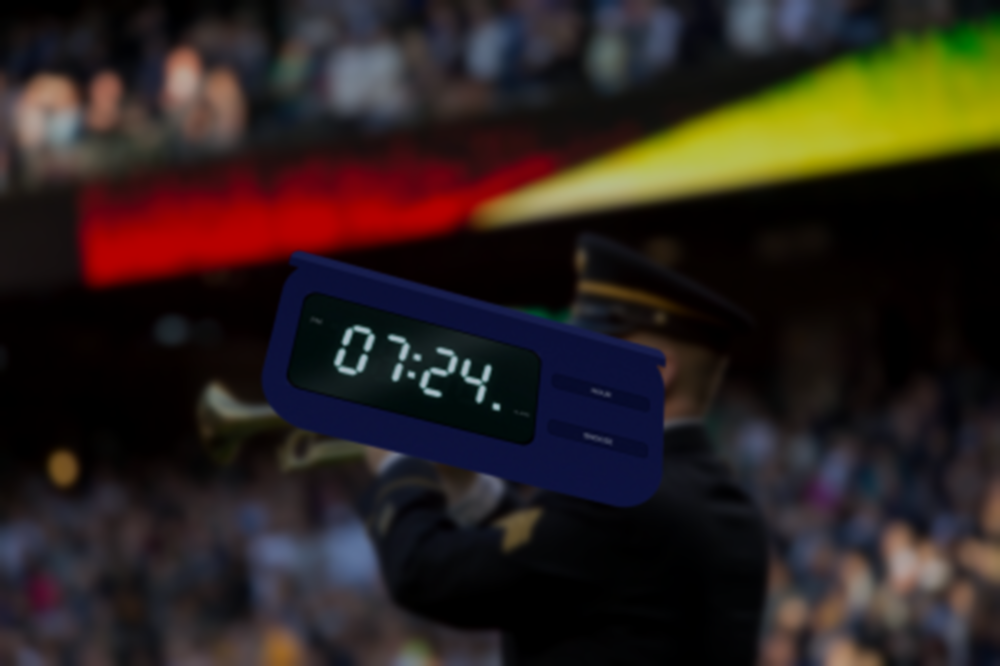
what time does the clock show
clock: 7:24
